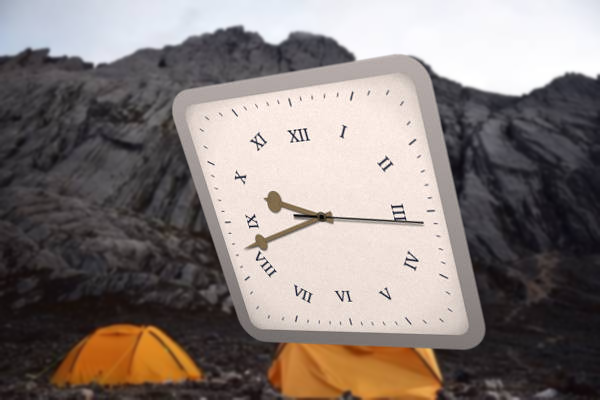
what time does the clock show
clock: 9:42:16
